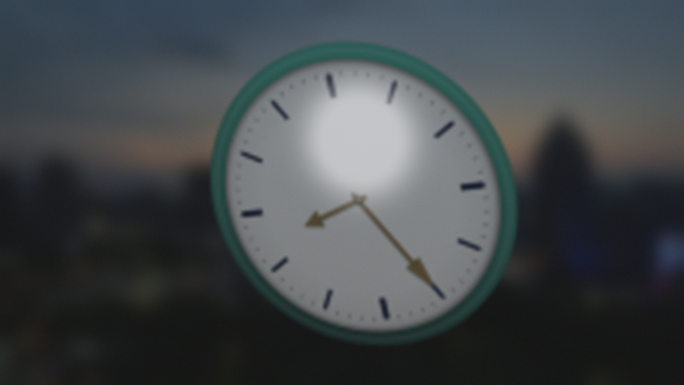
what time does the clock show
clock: 8:25
